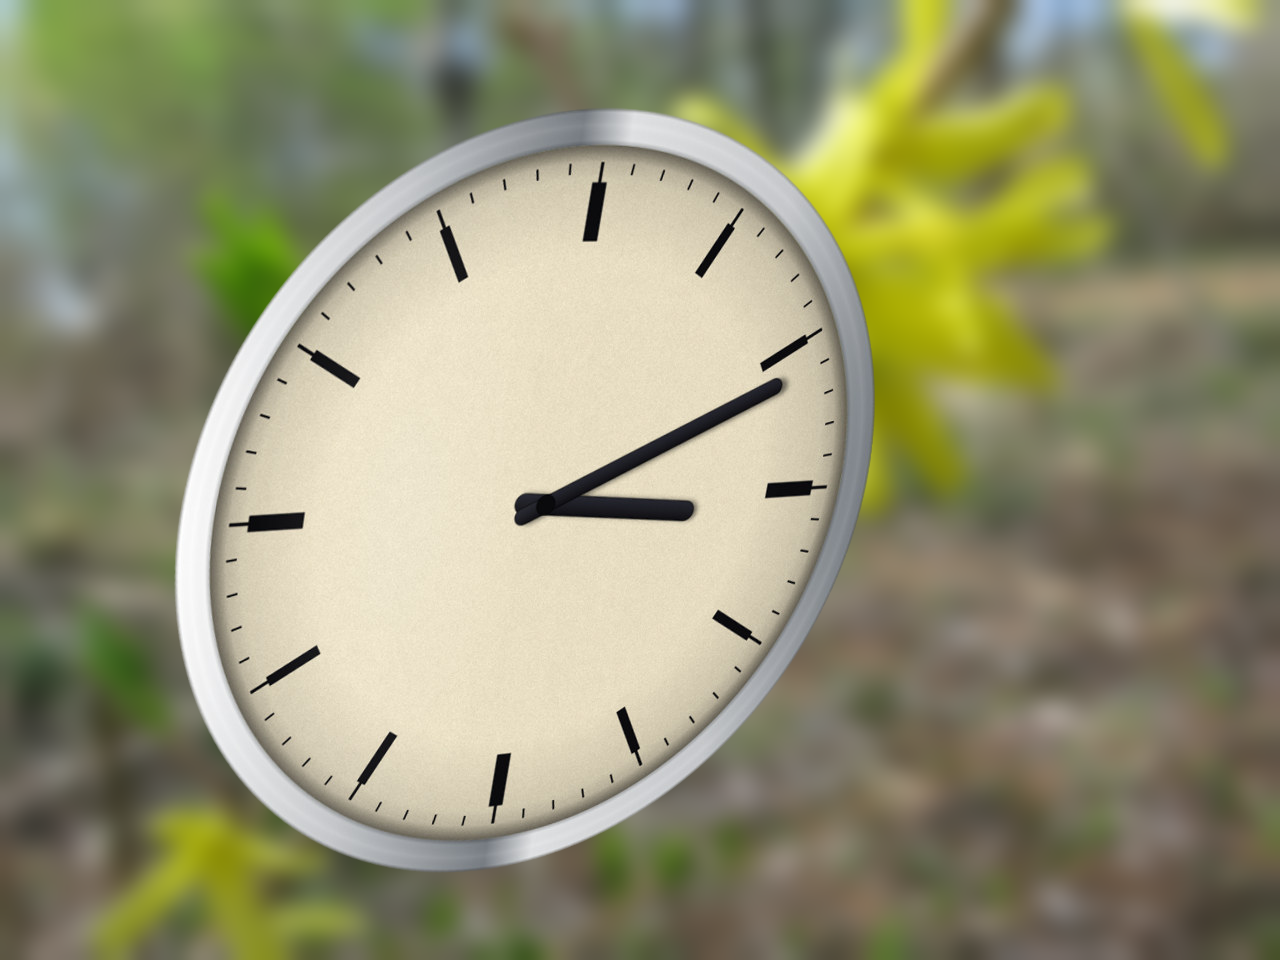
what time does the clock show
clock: 3:11
